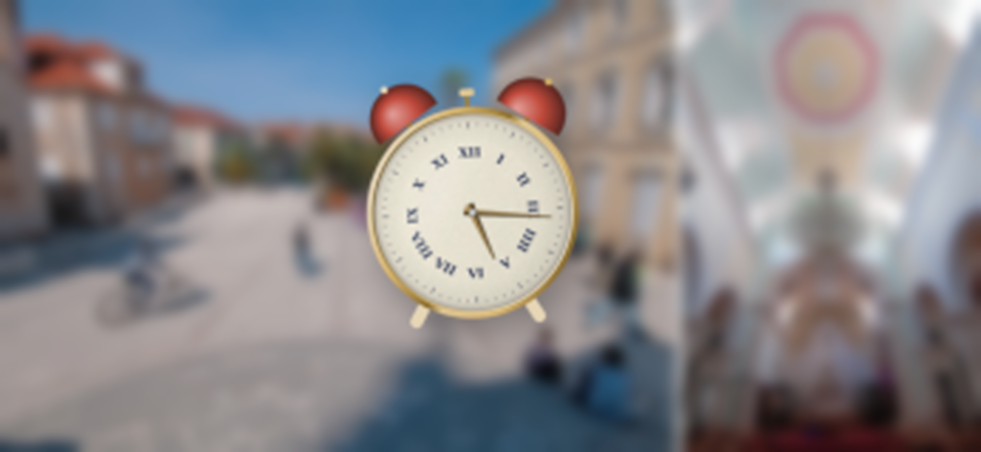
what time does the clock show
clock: 5:16
